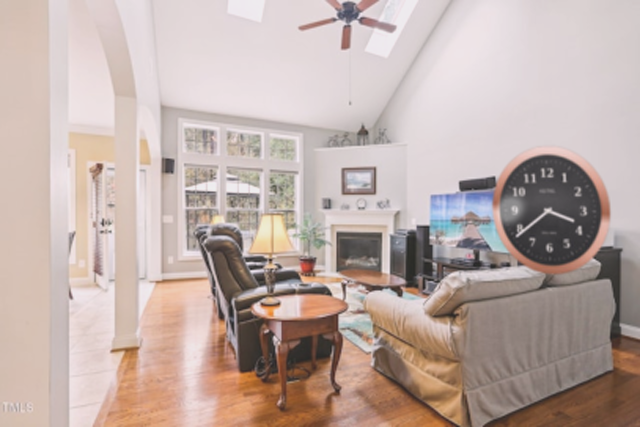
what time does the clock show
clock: 3:39
